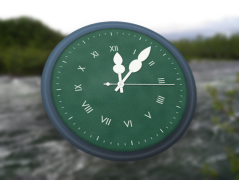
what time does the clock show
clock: 12:07:16
